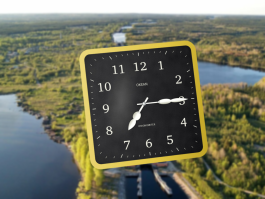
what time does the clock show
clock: 7:15
